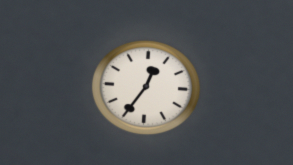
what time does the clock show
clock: 12:35
